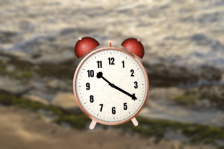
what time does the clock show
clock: 10:20
